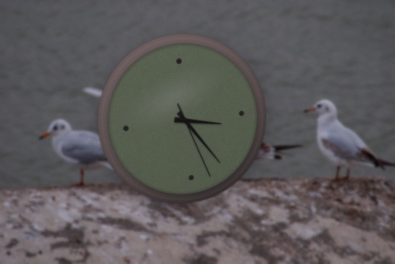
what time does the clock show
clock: 3:24:27
